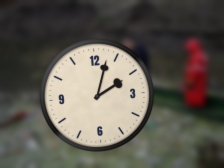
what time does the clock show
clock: 2:03
